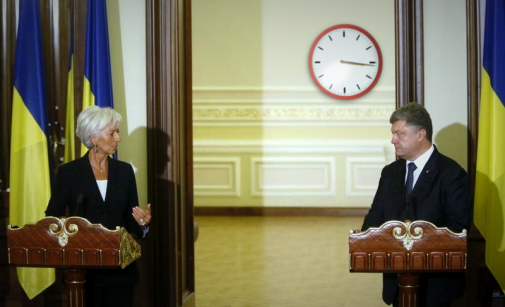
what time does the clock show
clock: 3:16
